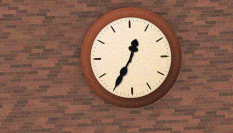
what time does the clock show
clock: 12:35
